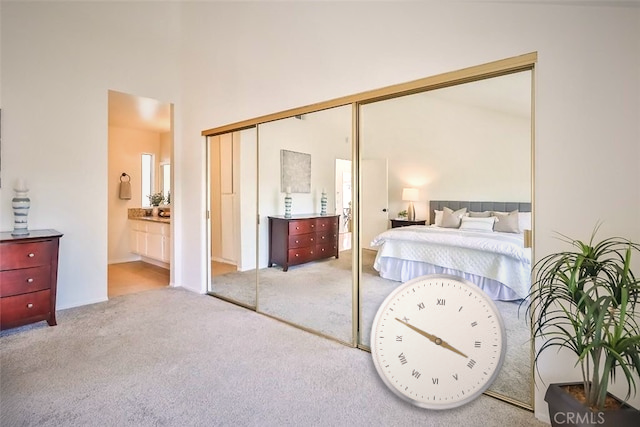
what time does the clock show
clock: 3:49
